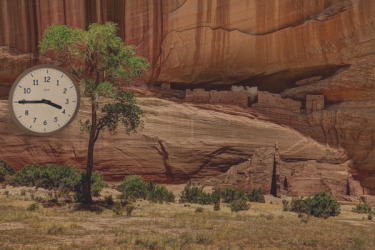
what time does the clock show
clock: 3:45
